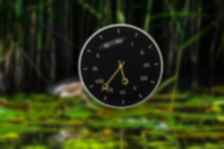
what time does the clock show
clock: 5:37
